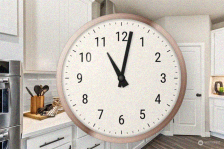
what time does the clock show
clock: 11:02
